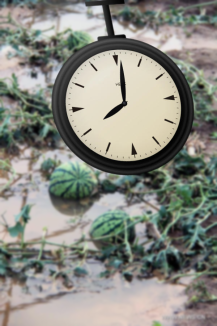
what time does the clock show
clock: 8:01
